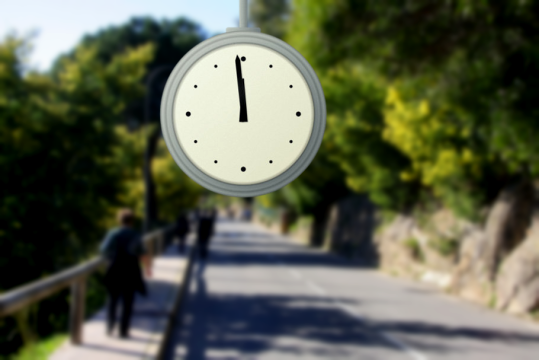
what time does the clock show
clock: 11:59
